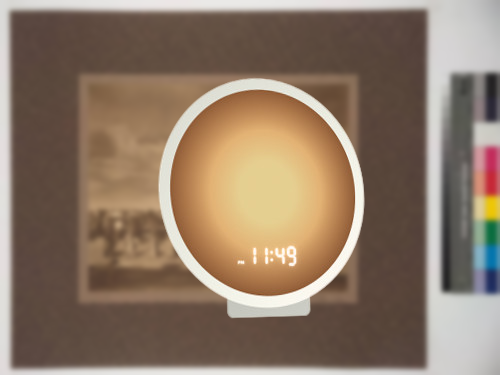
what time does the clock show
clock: 11:49
